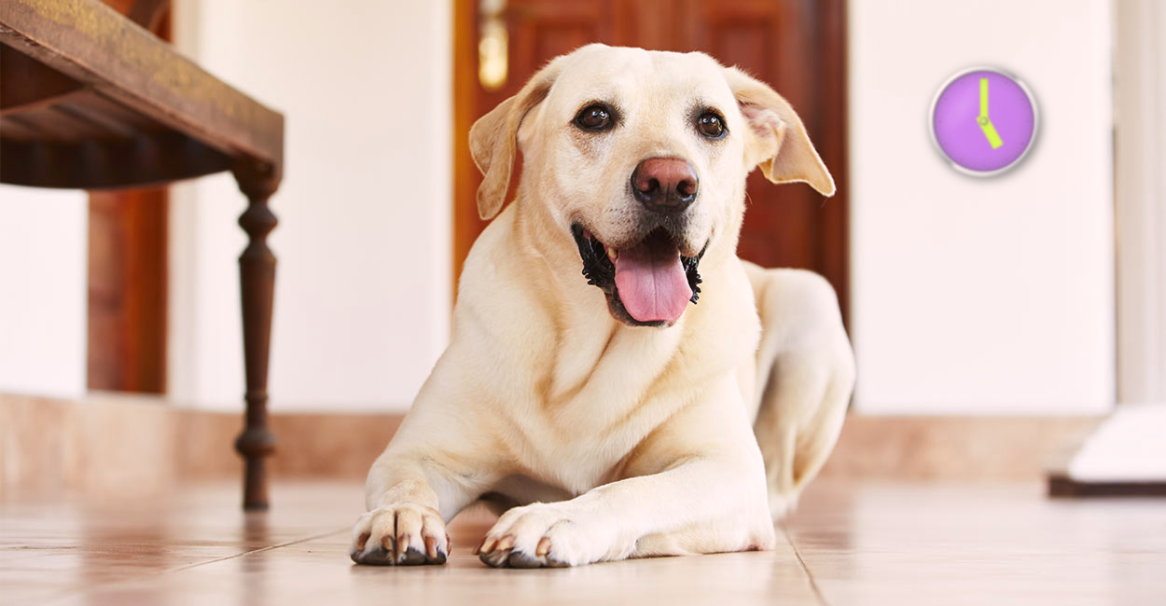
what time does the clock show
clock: 5:00
